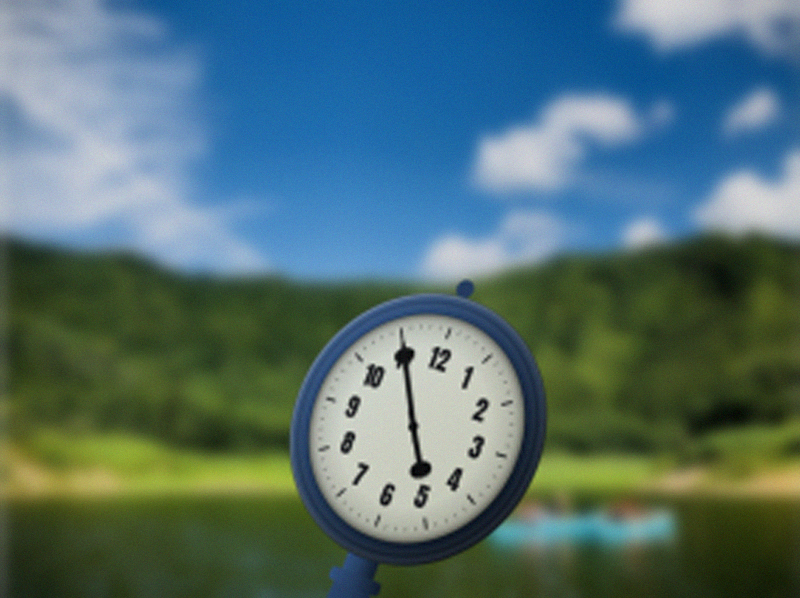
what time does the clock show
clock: 4:55
